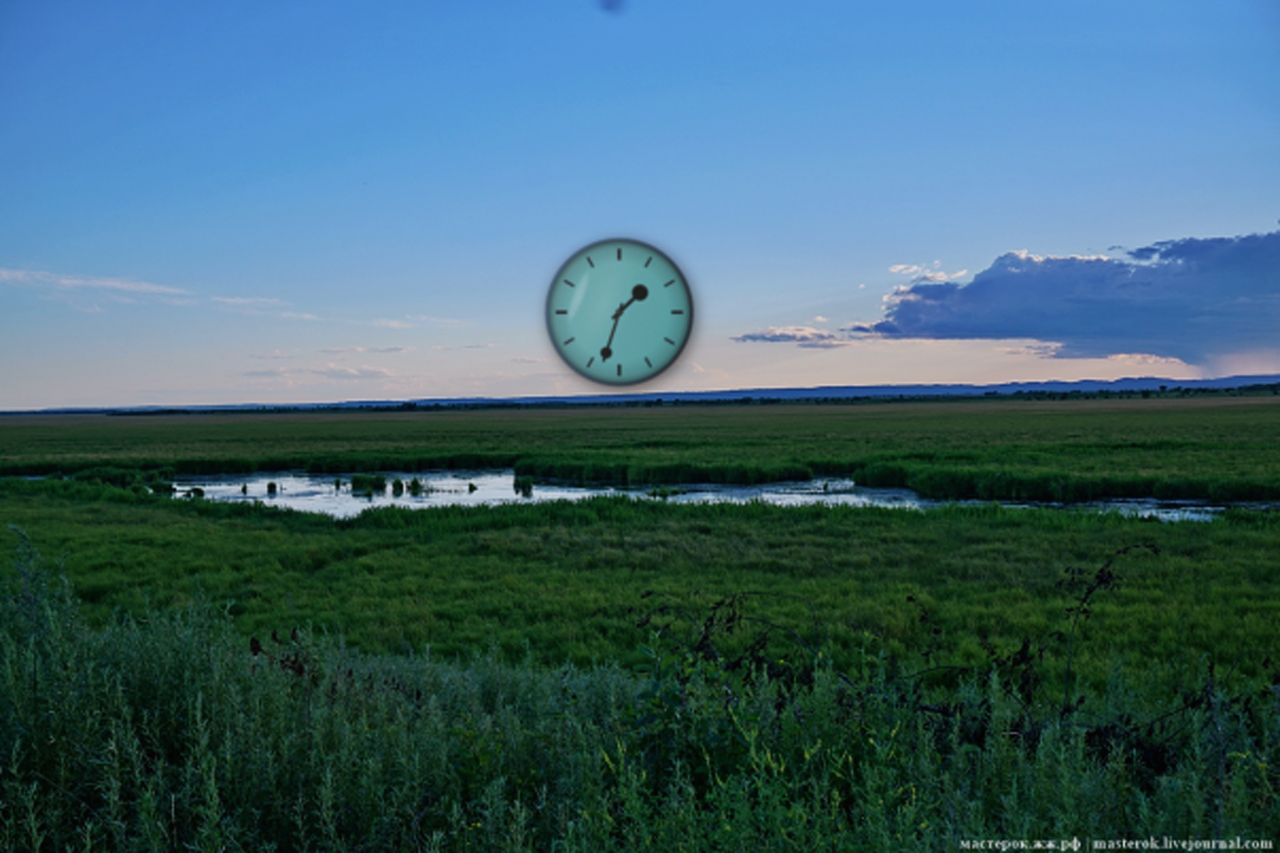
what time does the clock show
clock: 1:33
